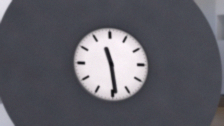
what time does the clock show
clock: 11:29
